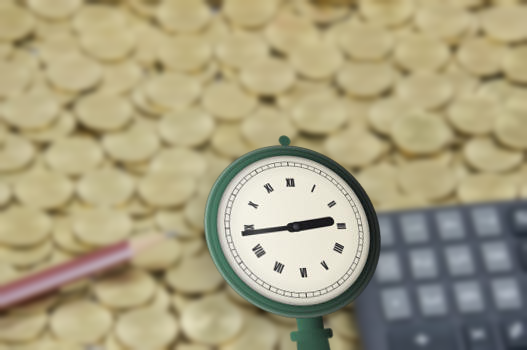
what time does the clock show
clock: 2:44
